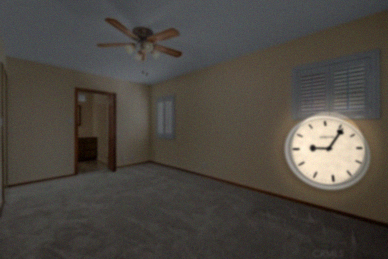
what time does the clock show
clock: 9:06
